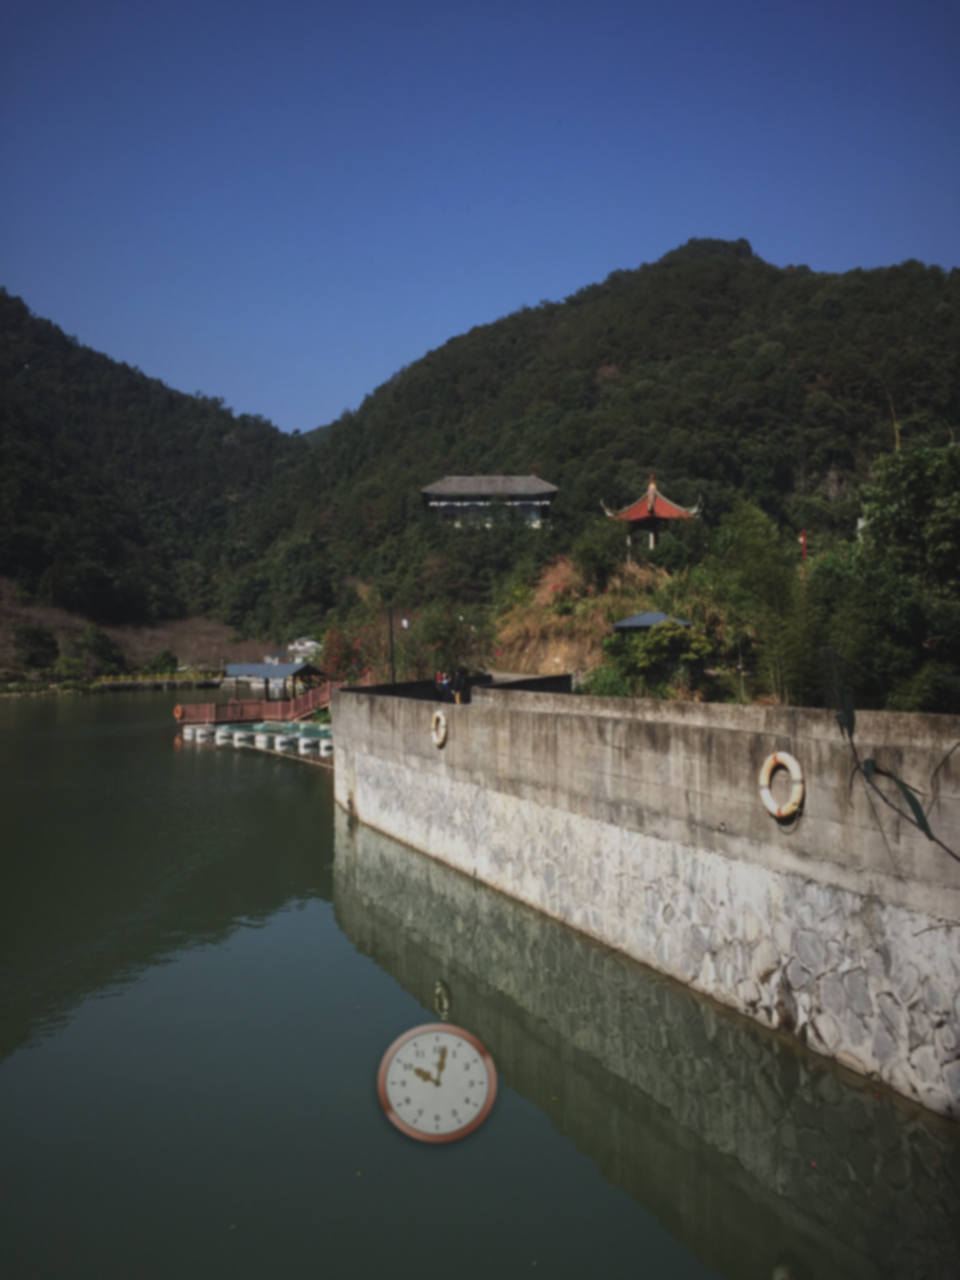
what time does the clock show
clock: 10:02
